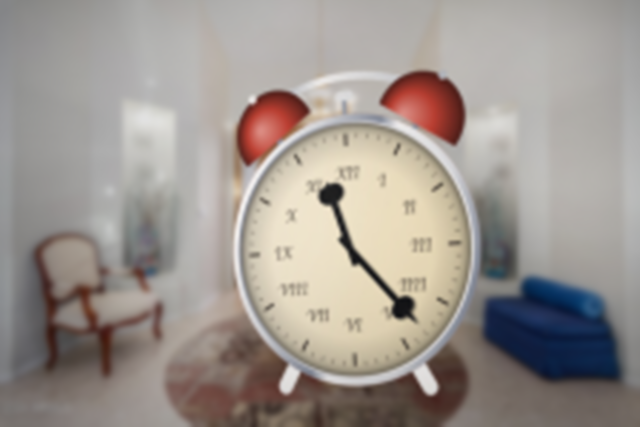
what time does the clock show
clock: 11:23
